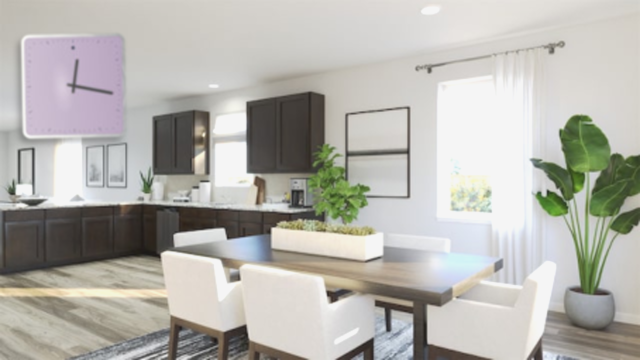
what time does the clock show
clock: 12:17
